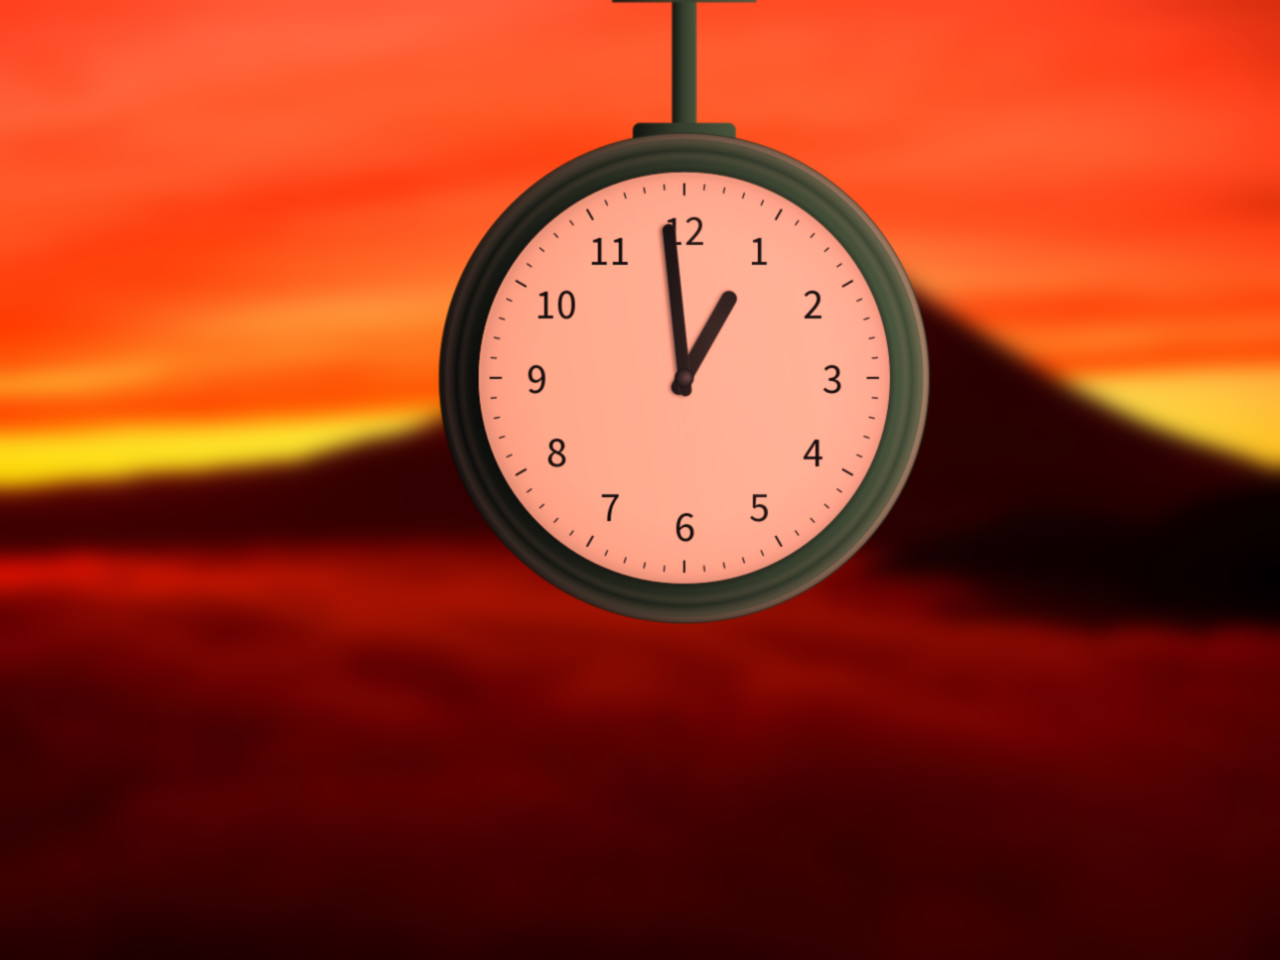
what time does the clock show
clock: 12:59
